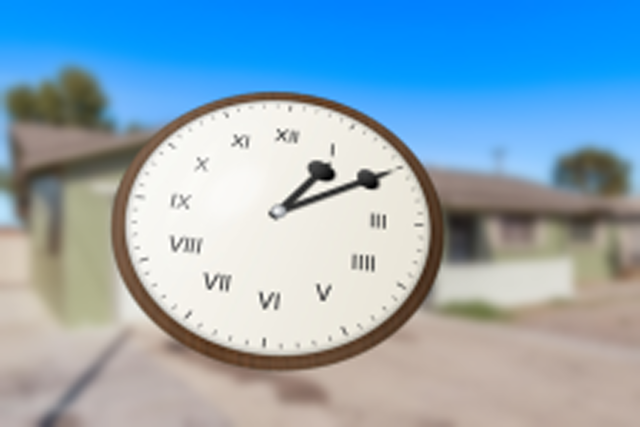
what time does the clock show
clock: 1:10
